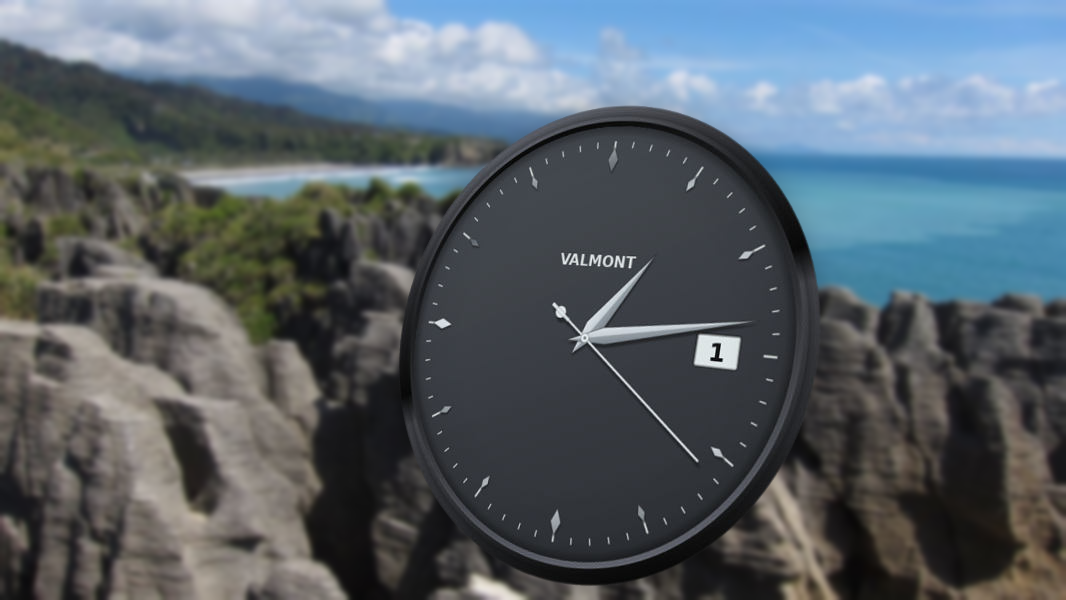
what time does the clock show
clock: 1:13:21
